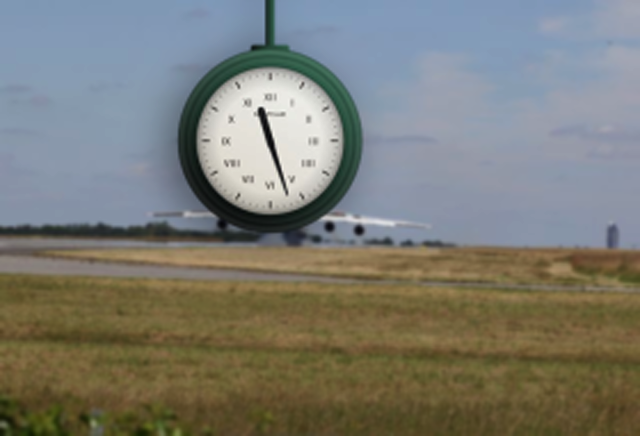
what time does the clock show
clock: 11:27
